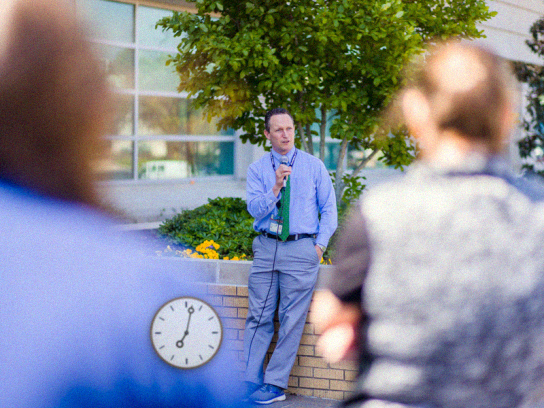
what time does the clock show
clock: 7:02
